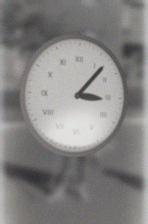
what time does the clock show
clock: 3:07
